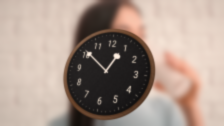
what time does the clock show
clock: 12:51
